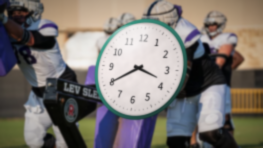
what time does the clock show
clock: 3:40
